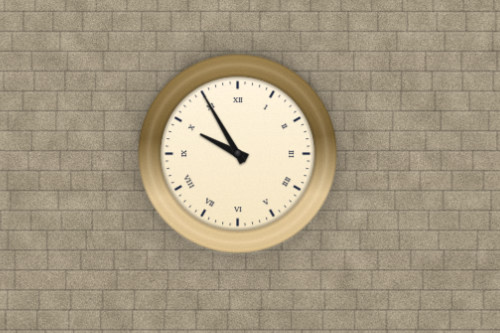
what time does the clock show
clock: 9:55
